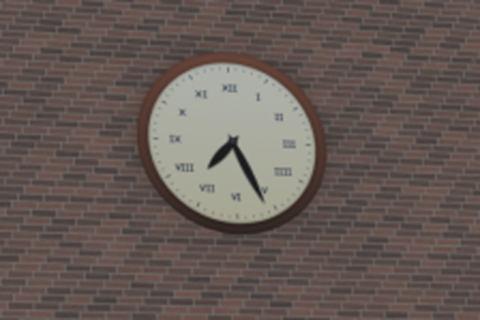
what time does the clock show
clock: 7:26
